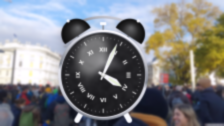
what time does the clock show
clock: 4:04
